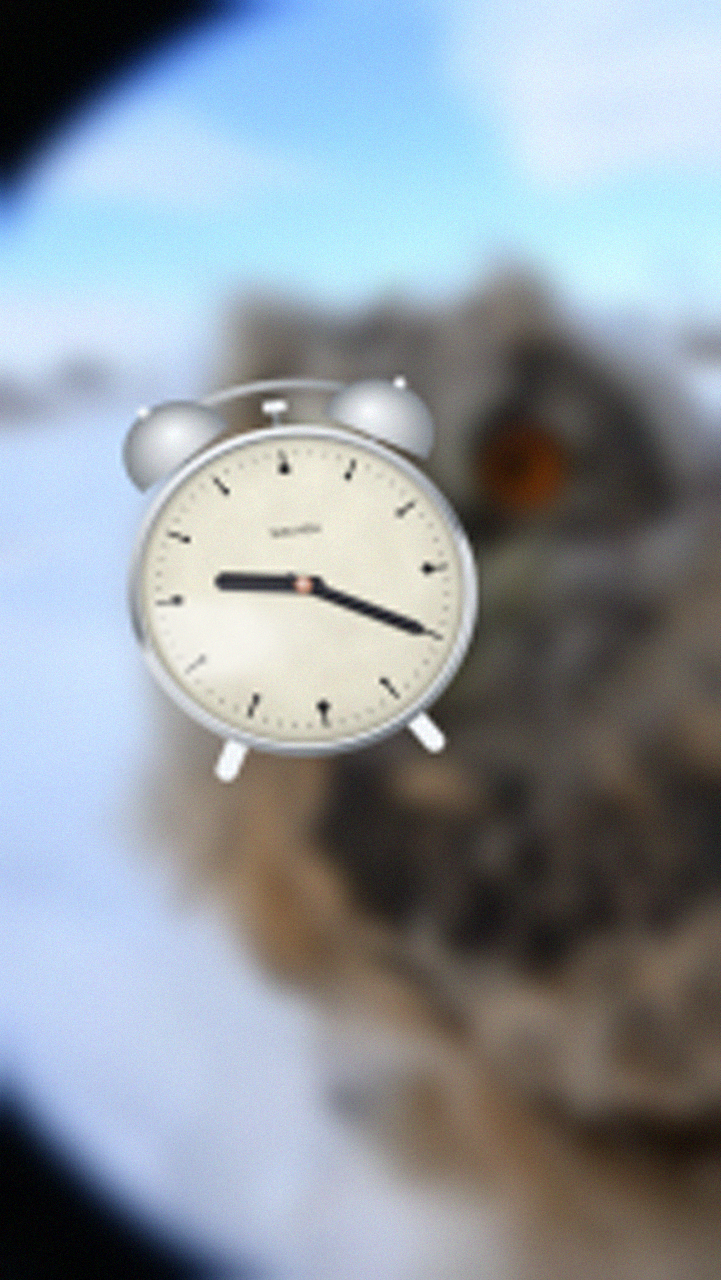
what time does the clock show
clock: 9:20
